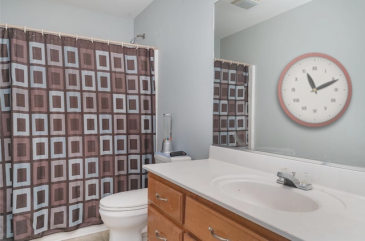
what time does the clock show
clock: 11:11
